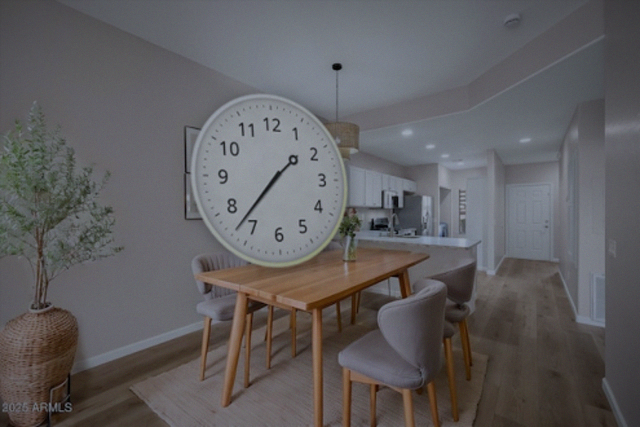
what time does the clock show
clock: 1:37
